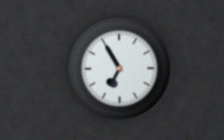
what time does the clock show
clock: 6:55
